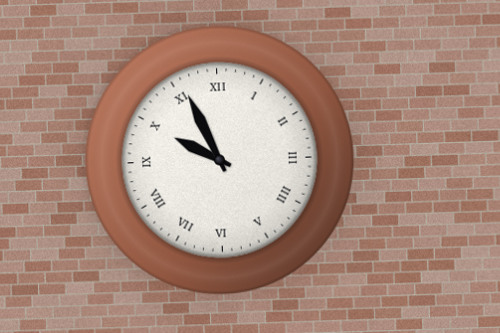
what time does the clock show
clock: 9:56
